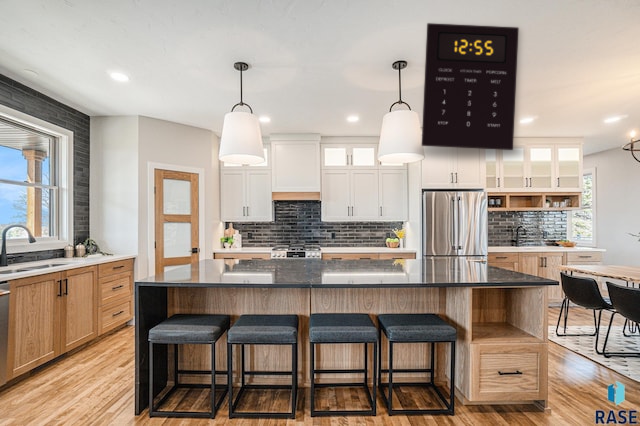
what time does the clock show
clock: 12:55
